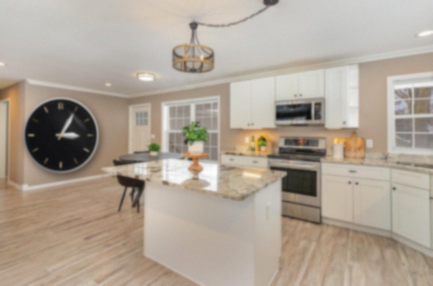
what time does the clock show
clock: 3:05
